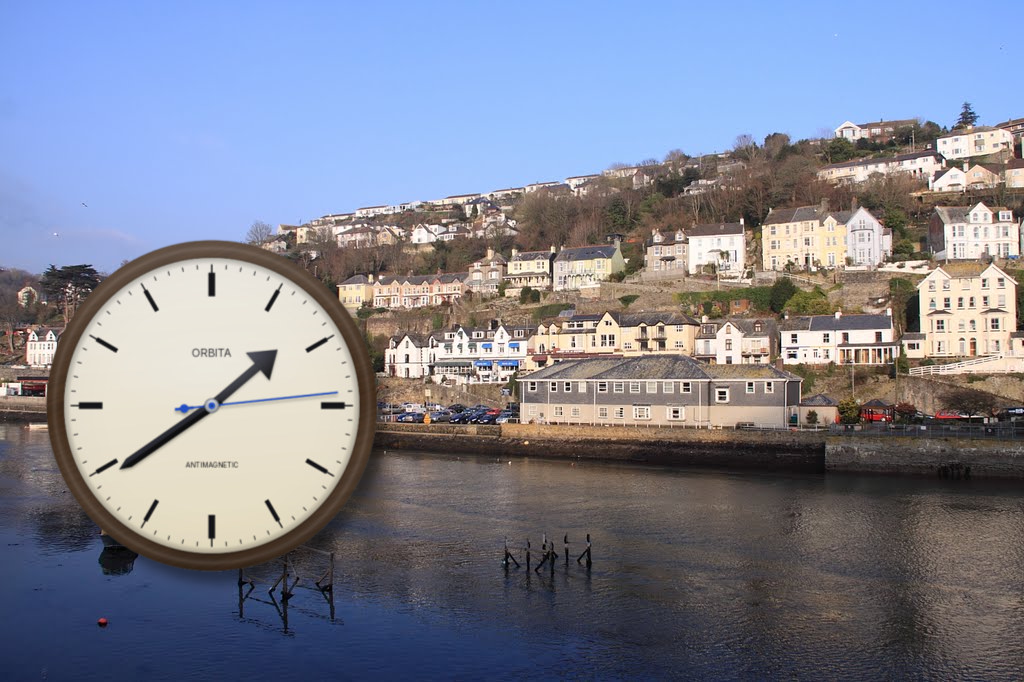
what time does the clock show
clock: 1:39:14
